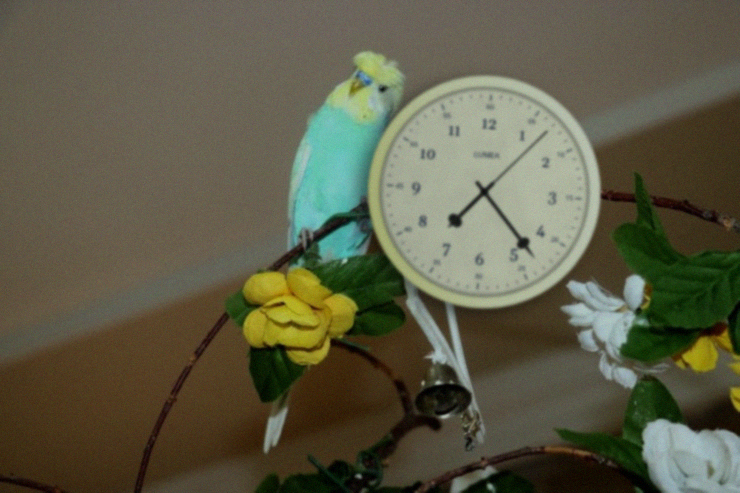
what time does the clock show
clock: 7:23:07
